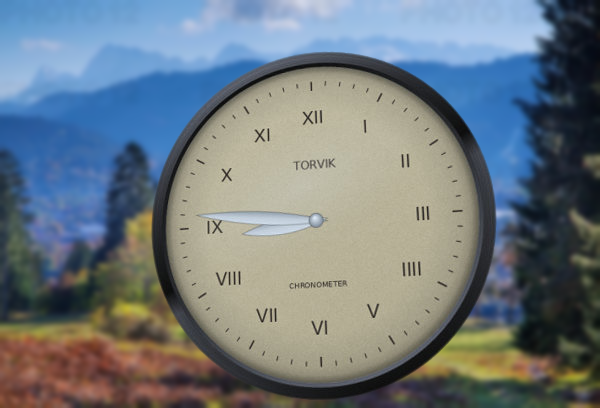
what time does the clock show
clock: 8:46
